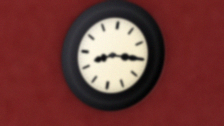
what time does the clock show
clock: 8:15
